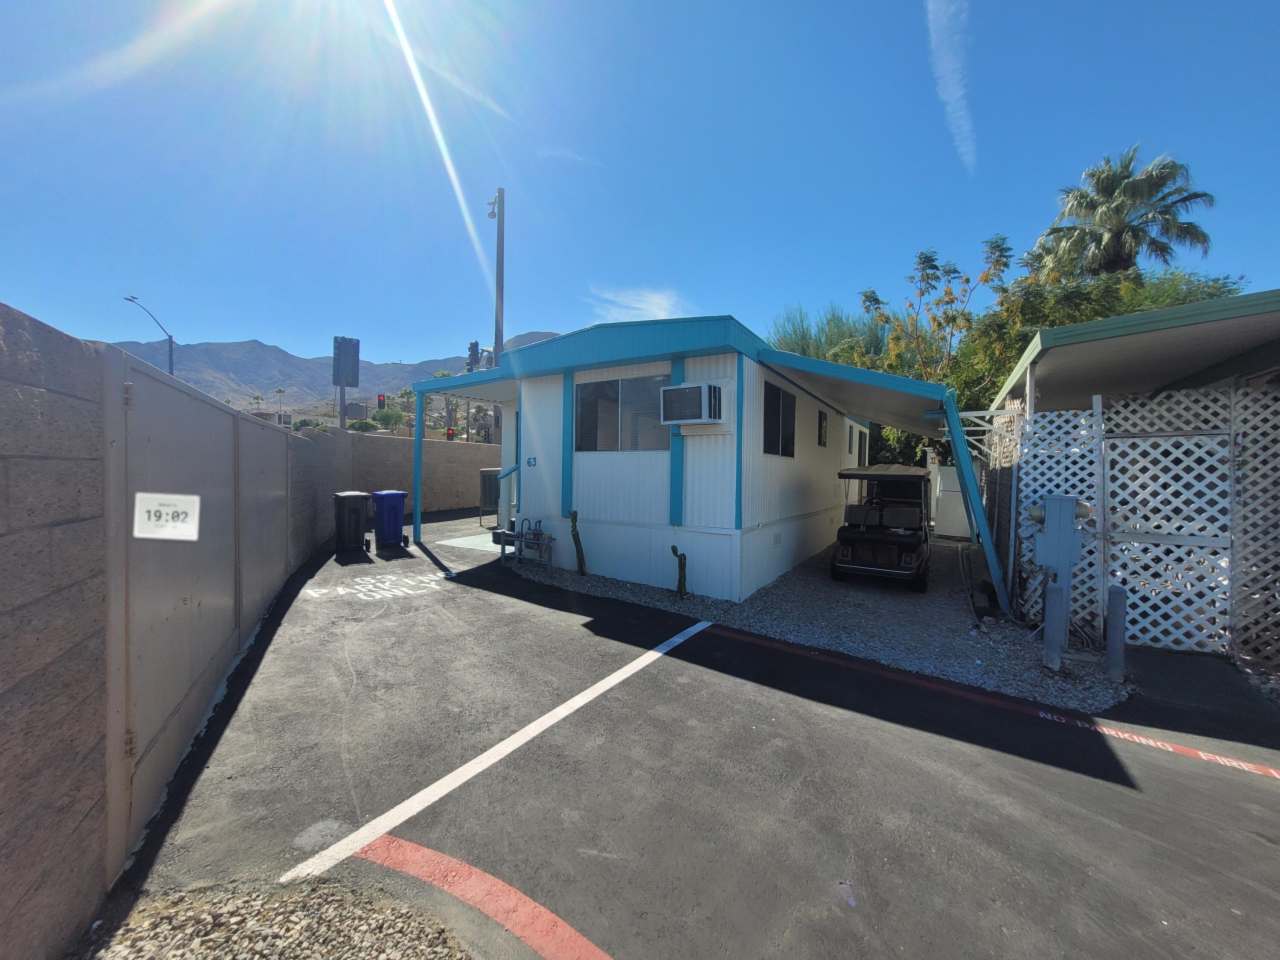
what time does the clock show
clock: 19:02
